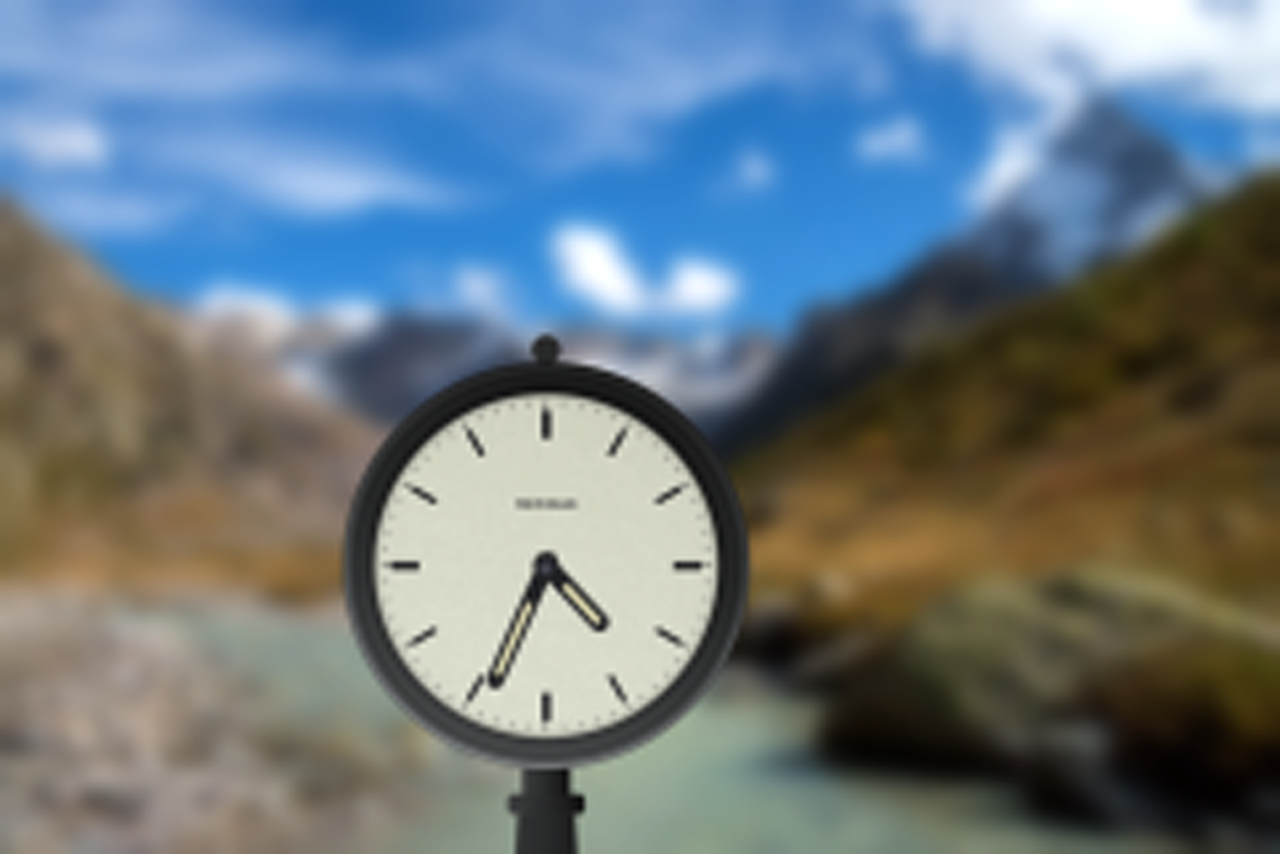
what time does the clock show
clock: 4:34
